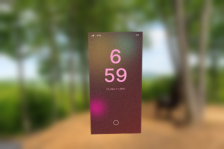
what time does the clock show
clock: 6:59
